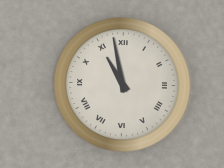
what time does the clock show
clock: 10:58
